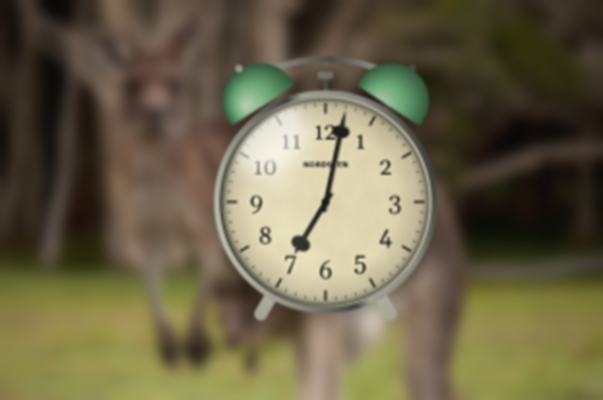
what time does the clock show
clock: 7:02
